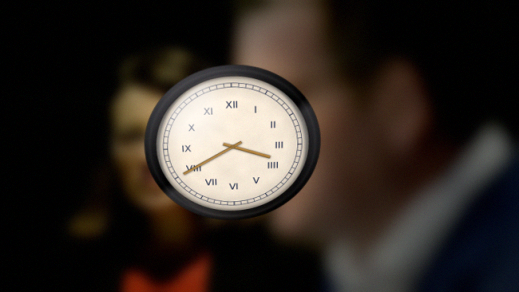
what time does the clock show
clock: 3:40
